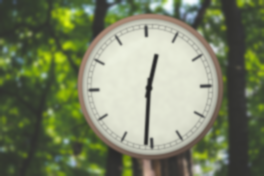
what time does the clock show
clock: 12:31
